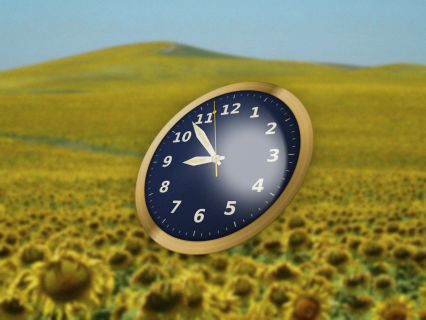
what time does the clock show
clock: 8:52:57
